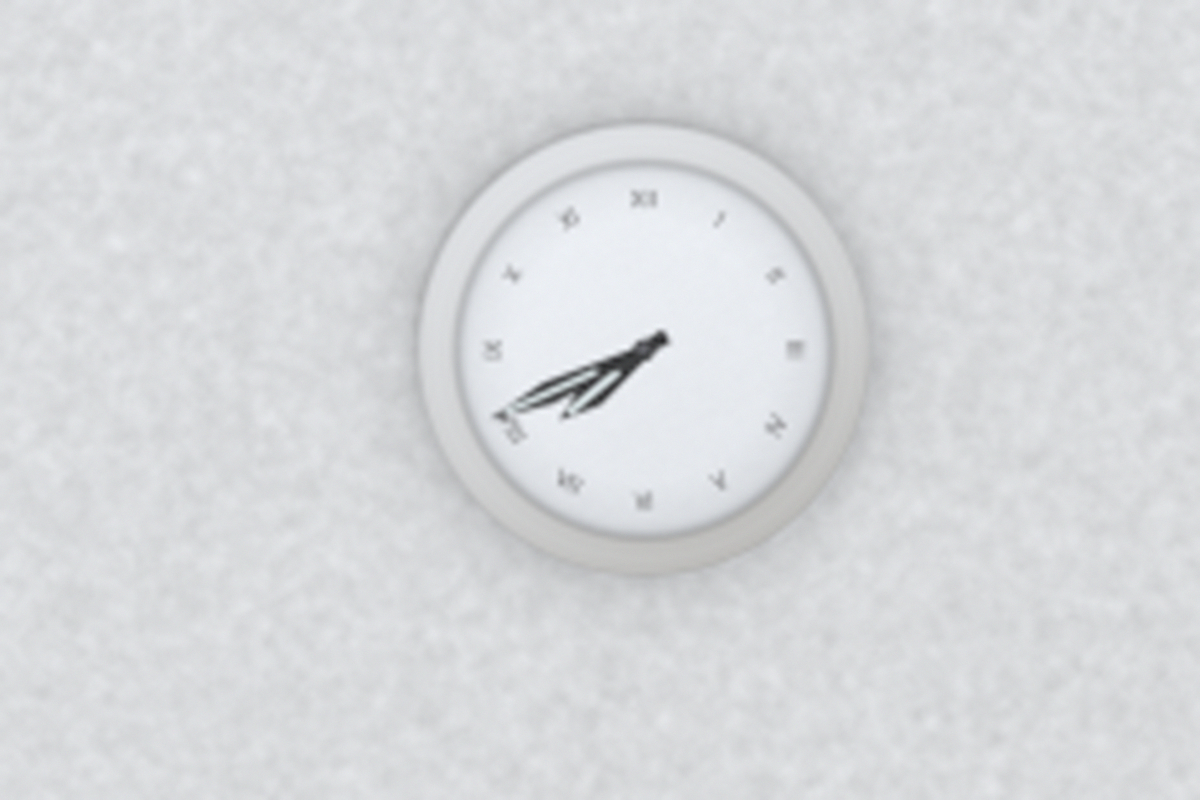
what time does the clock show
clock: 7:41
